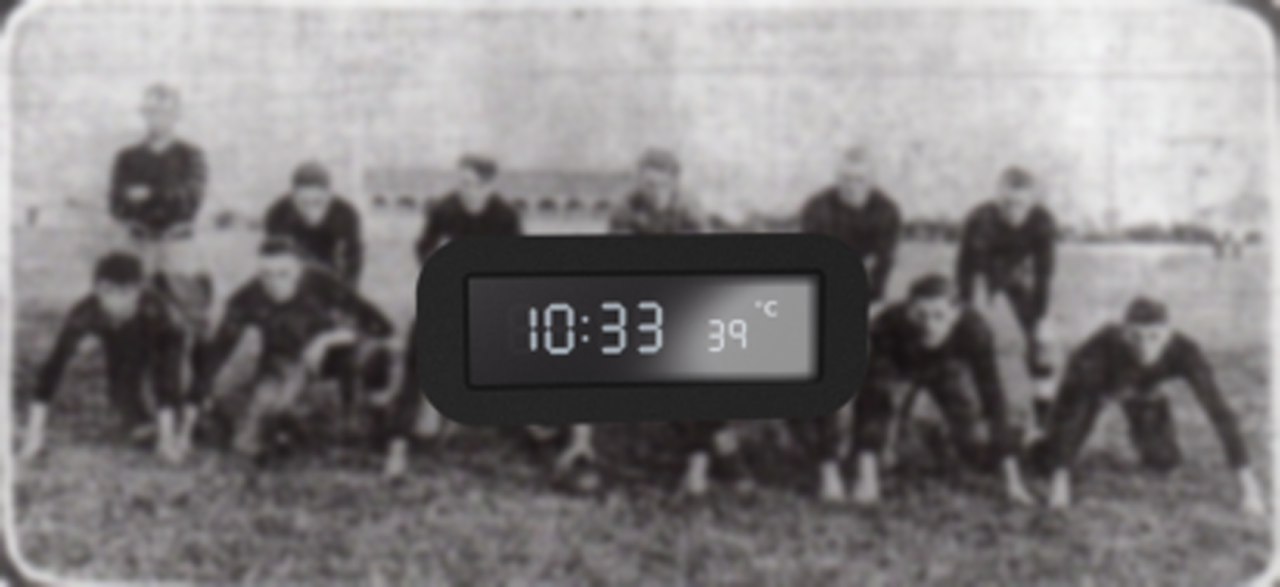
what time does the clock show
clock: 10:33
